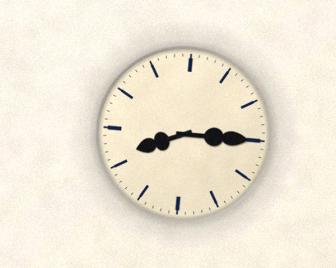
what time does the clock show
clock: 8:15
